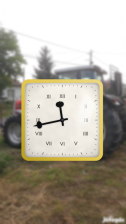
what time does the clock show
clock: 11:43
